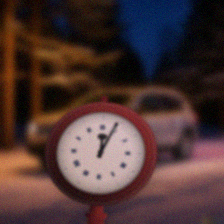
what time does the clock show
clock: 12:04
